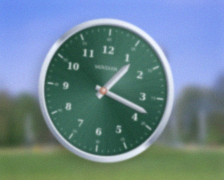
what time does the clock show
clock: 1:18
